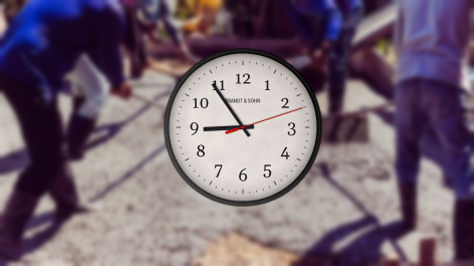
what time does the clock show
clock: 8:54:12
